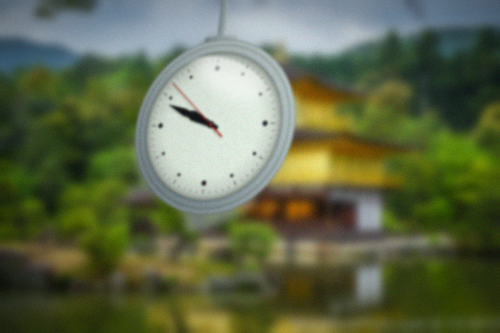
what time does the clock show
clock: 9:48:52
